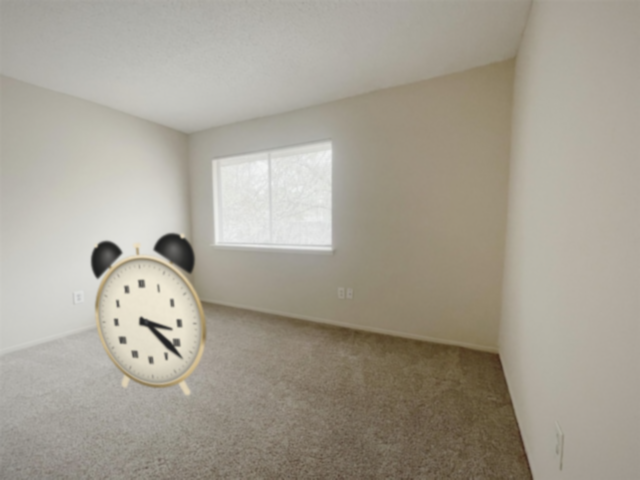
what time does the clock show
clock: 3:22
